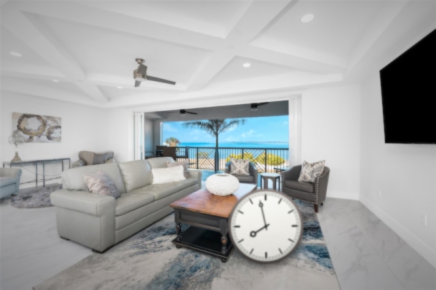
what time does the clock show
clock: 7:58
